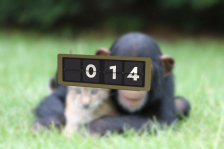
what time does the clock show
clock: 0:14
